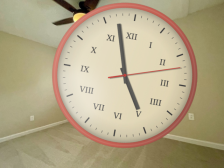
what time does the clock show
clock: 4:57:12
